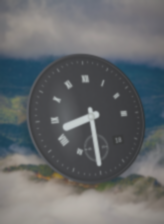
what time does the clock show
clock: 8:30
